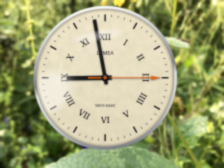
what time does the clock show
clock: 8:58:15
